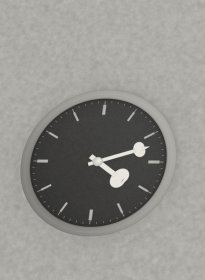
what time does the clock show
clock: 4:12
